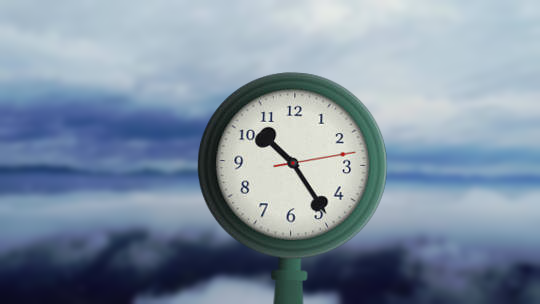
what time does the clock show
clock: 10:24:13
